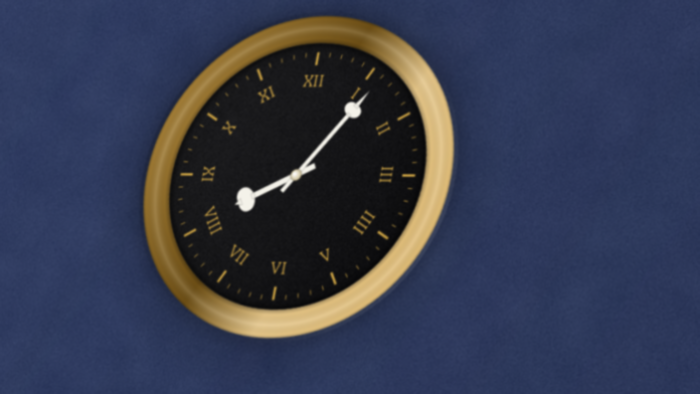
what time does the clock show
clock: 8:06
